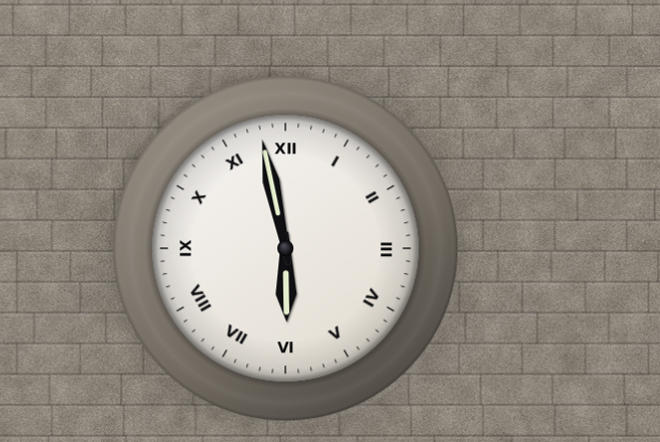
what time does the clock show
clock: 5:58
